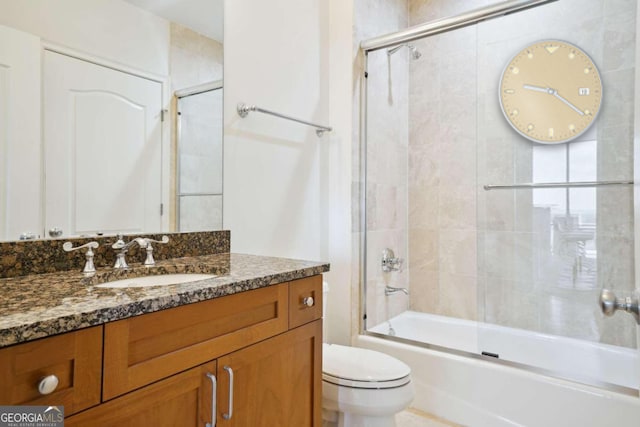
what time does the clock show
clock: 9:21
